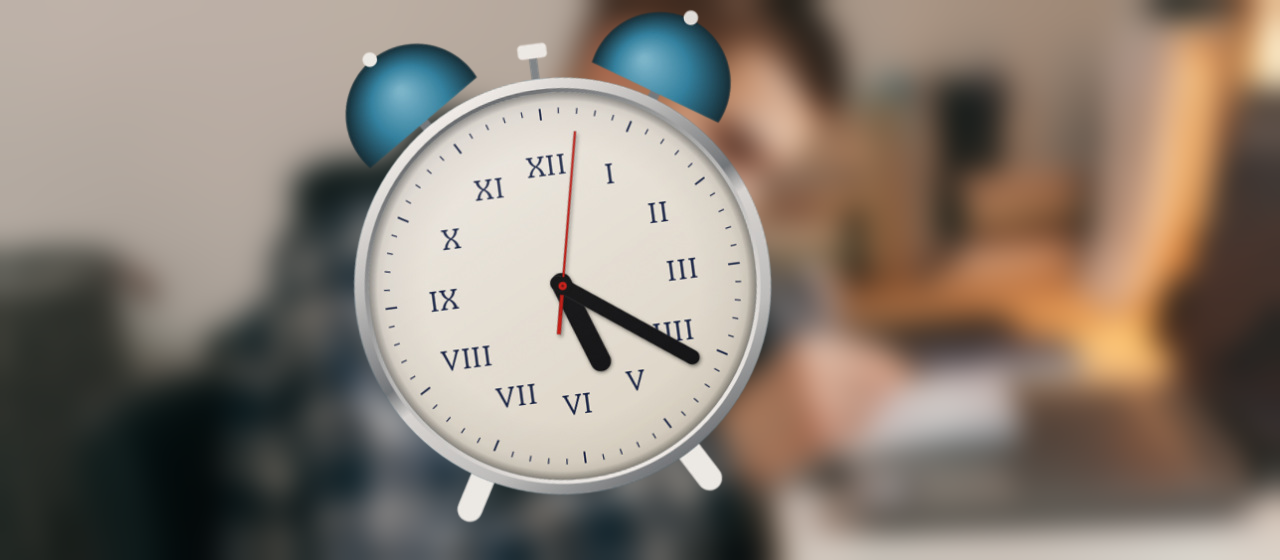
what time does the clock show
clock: 5:21:02
